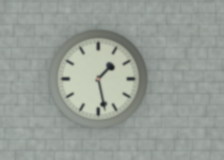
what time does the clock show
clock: 1:28
